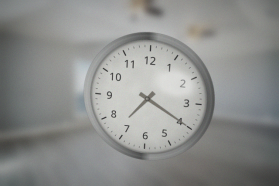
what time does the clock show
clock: 7:20
